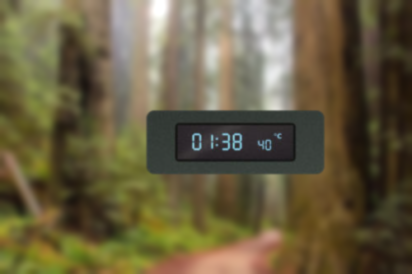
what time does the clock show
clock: 1:38
